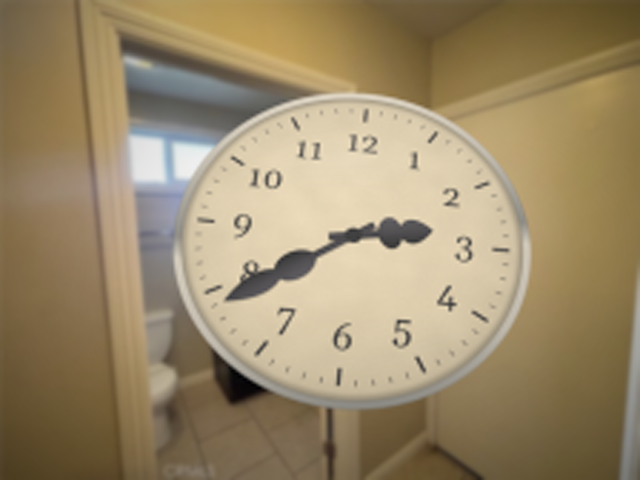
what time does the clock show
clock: 2:39
